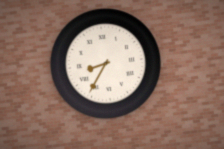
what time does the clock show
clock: 8:36
